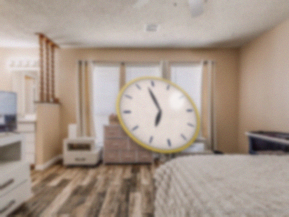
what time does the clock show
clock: 6:58
